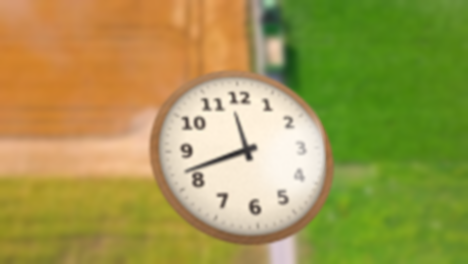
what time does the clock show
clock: 11:42
